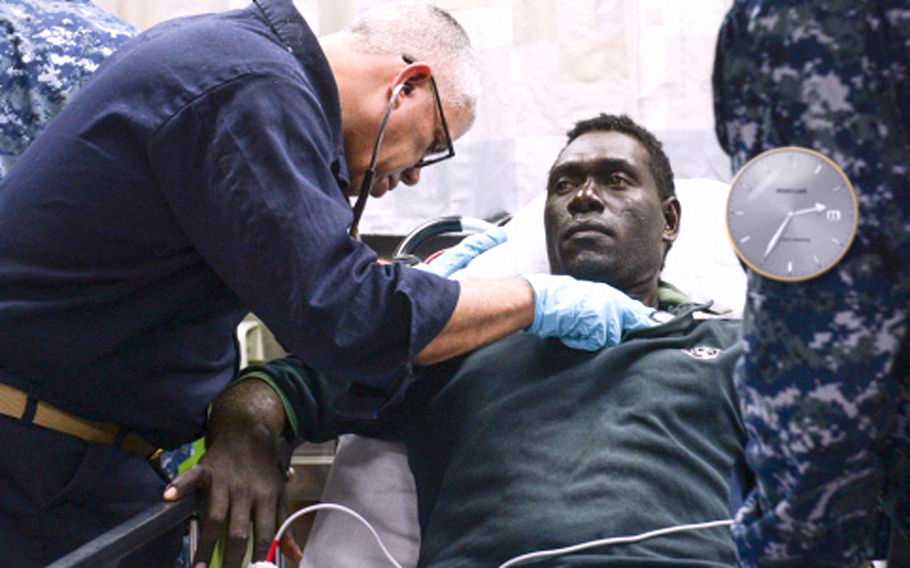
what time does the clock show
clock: 2:35
